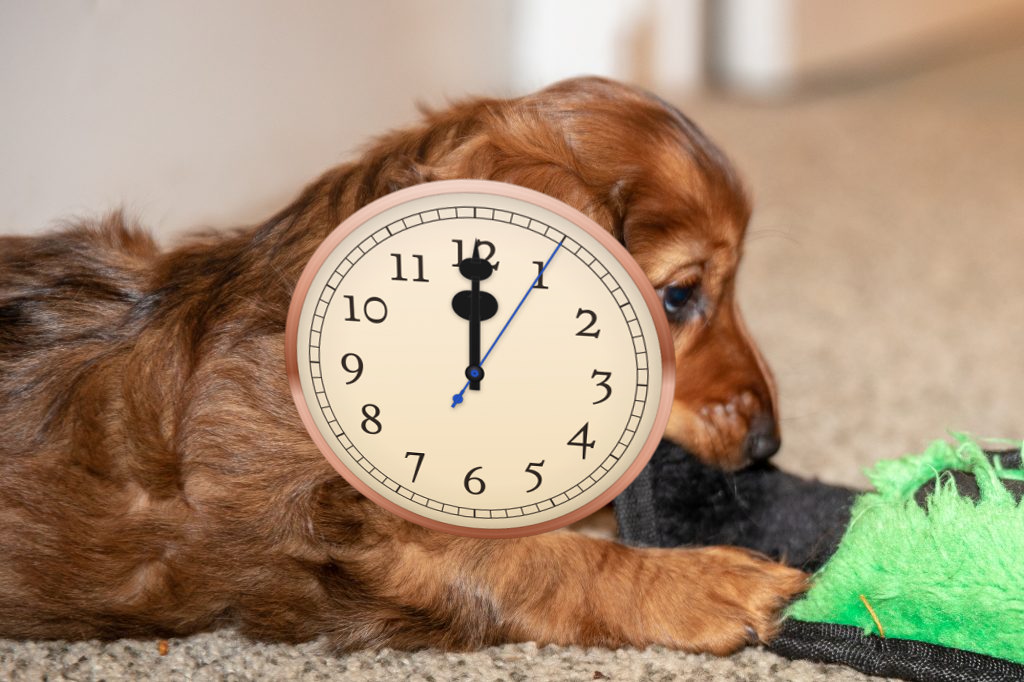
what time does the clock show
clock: 12:00:05
